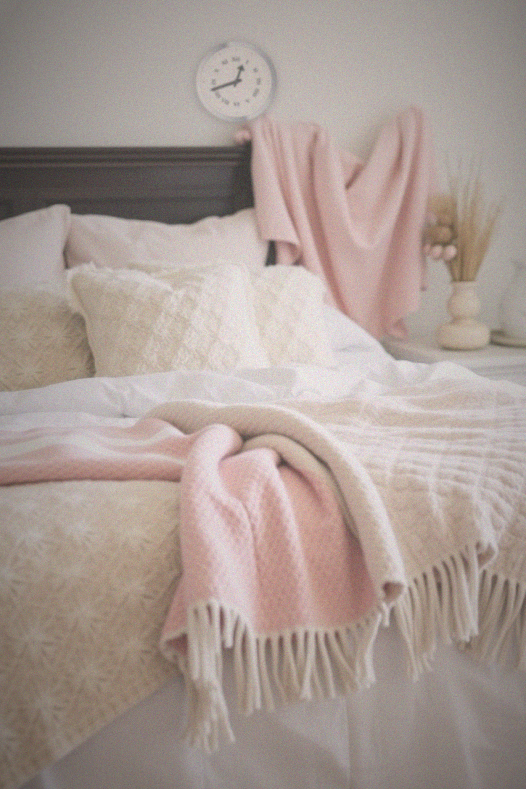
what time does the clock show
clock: 12:42
